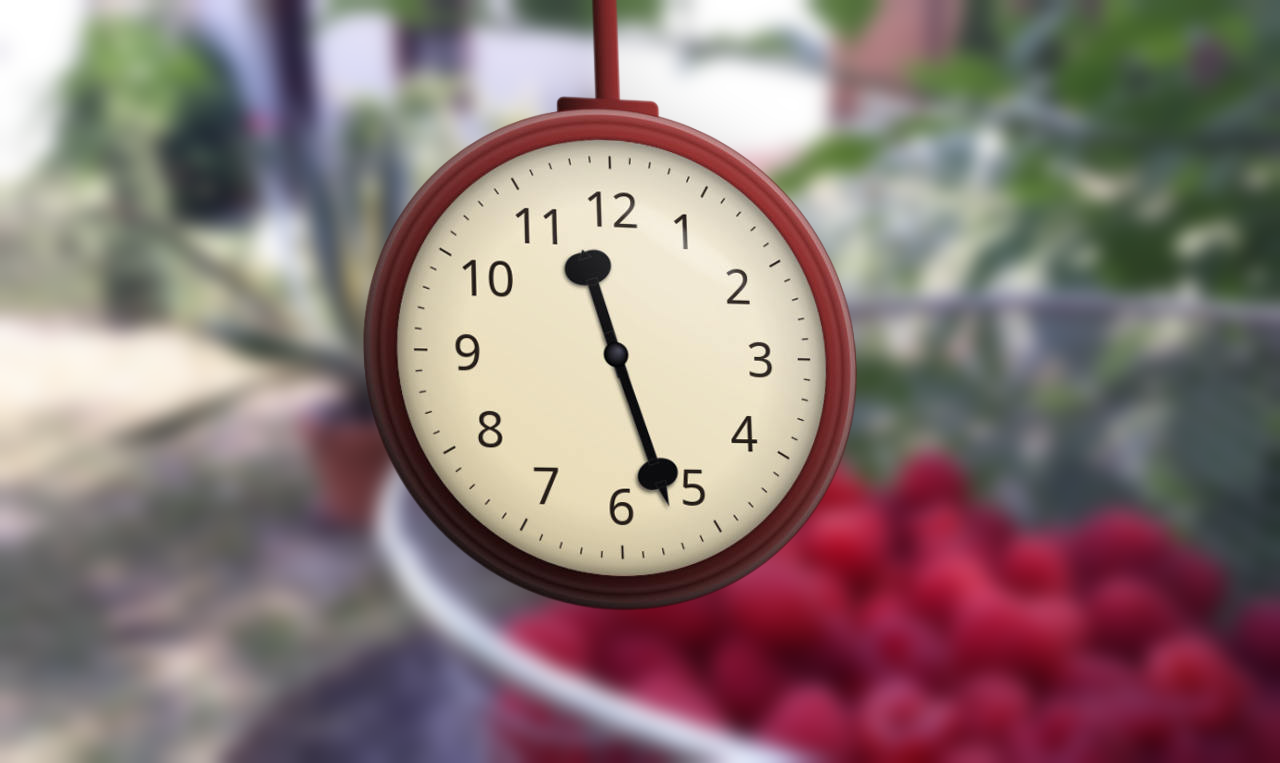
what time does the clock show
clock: 11:27
